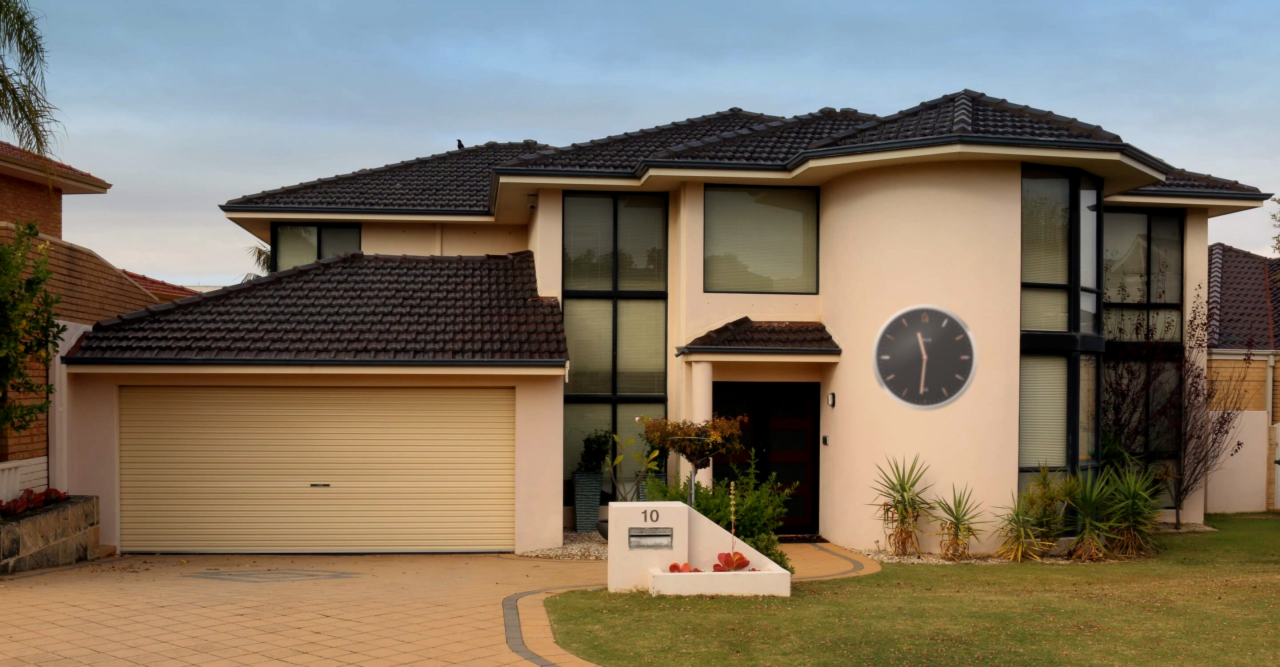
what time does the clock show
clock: 11:31
